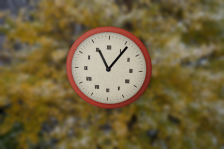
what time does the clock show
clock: 11:06
